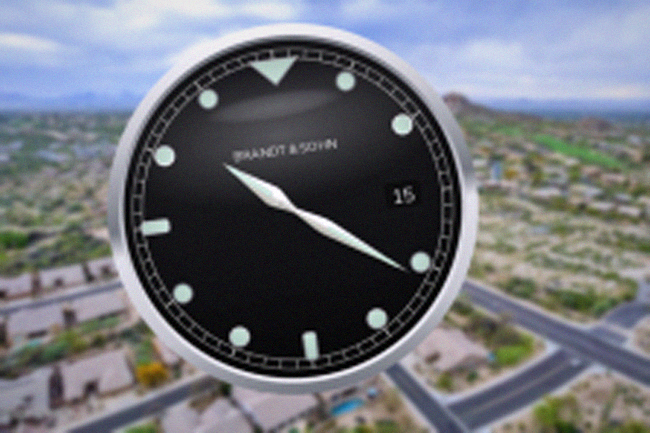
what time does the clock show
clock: 10:21
